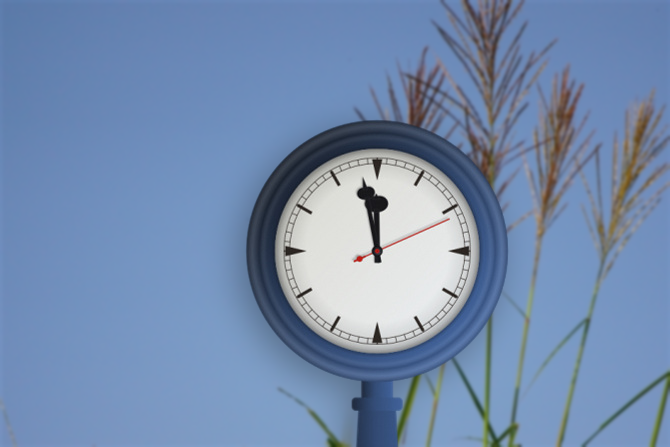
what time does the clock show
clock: 11:58:11
